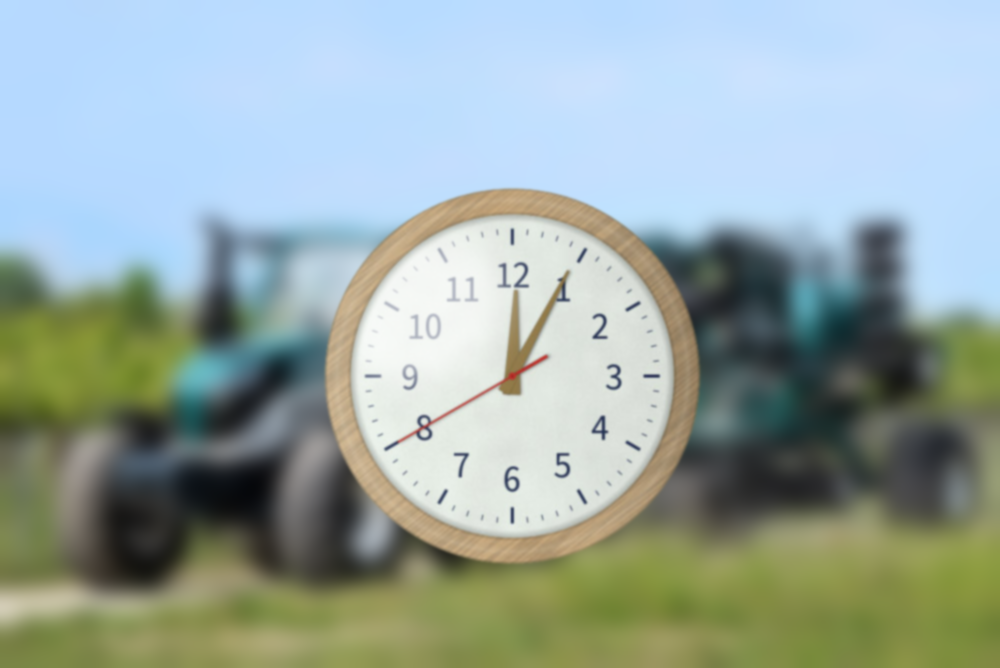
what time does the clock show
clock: 12:04:40
